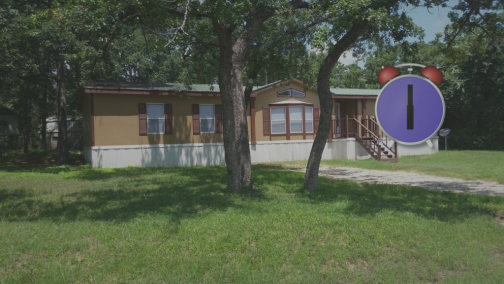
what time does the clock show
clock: 6:00
